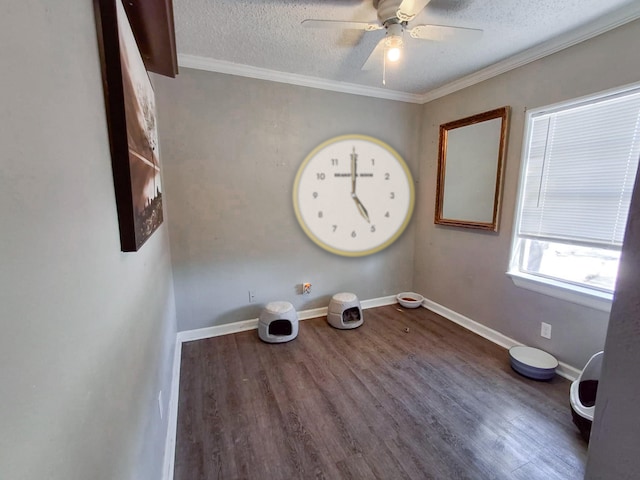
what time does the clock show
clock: 5:00
